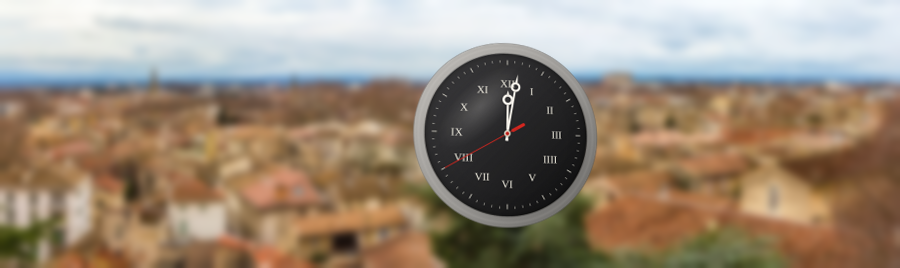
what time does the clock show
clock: 12:01:40
